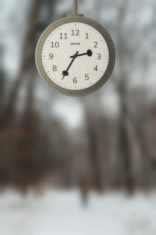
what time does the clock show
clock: 2:35
